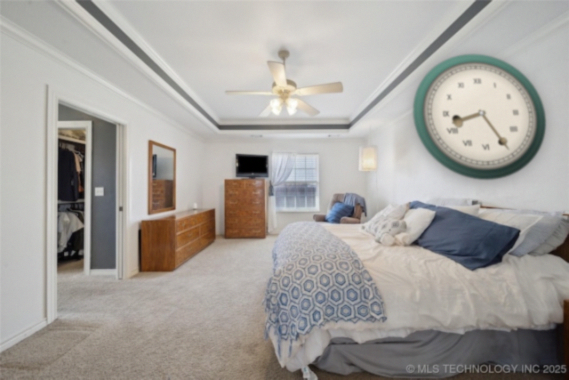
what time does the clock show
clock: 8:25
